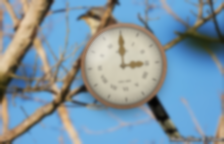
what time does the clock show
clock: 3:00
